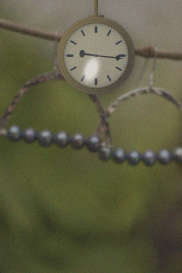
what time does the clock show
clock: 9:16
